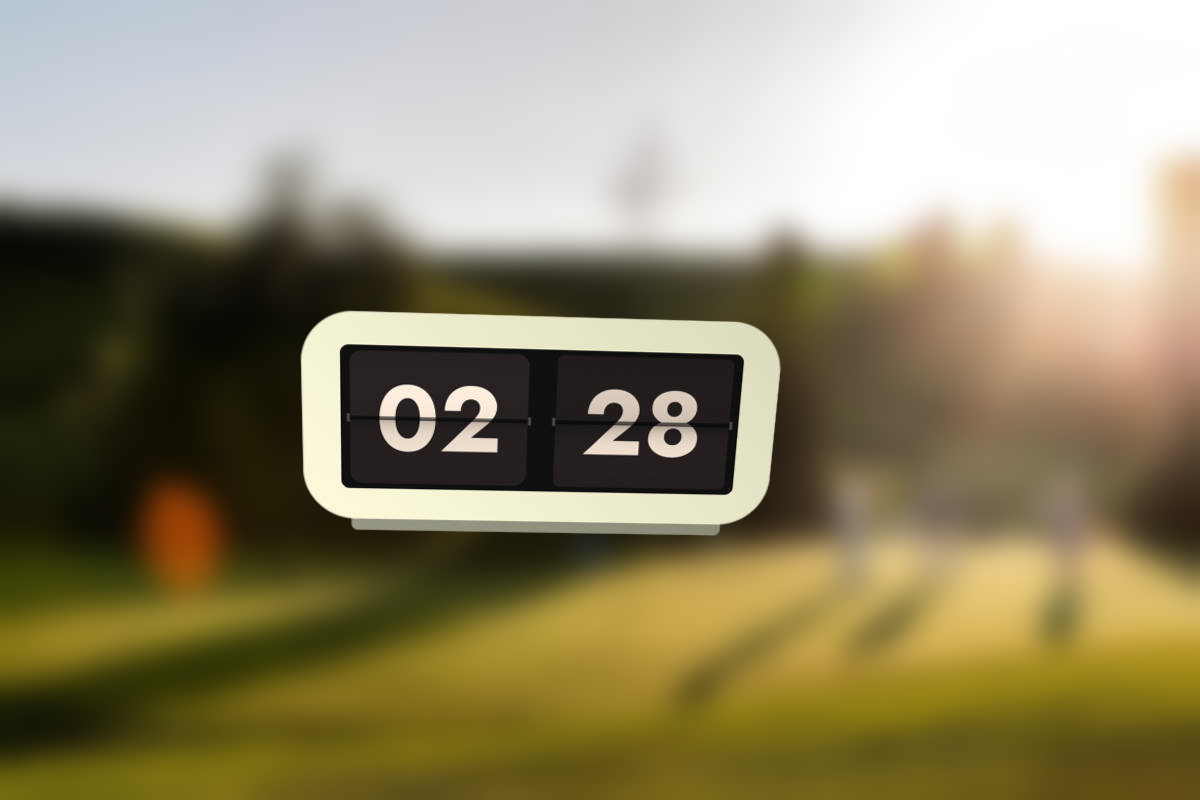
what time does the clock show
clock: 2:28
